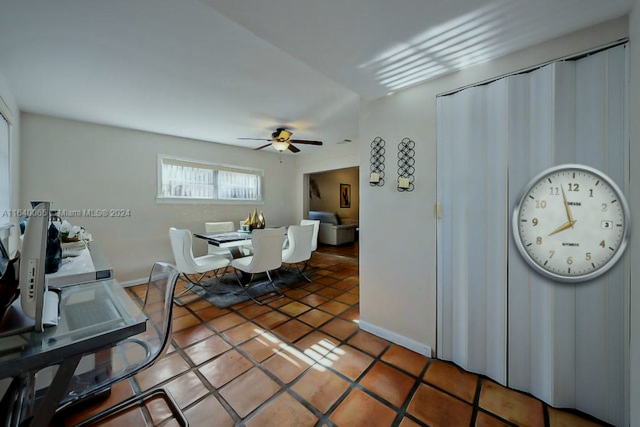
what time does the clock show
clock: 7:57
